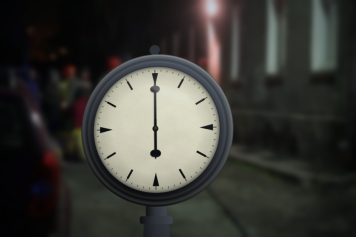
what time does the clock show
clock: 6:00
